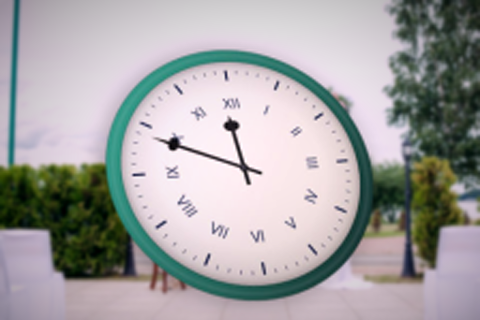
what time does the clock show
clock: 11:49
